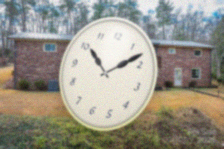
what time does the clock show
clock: 10:08
